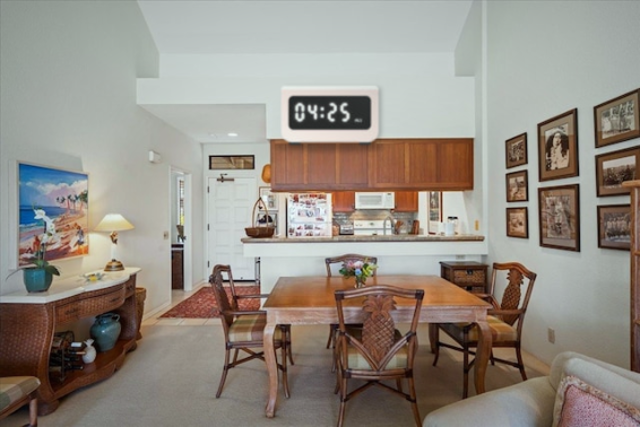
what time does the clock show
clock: 4:25
